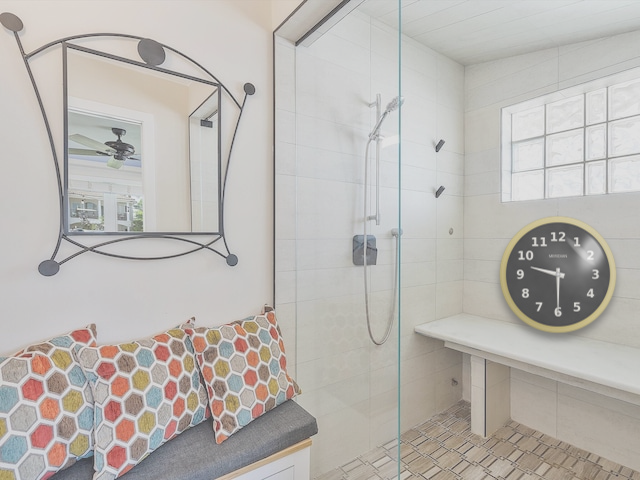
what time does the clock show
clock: 9:30
